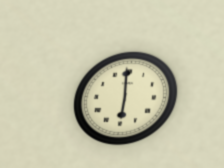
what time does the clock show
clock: 5:59
